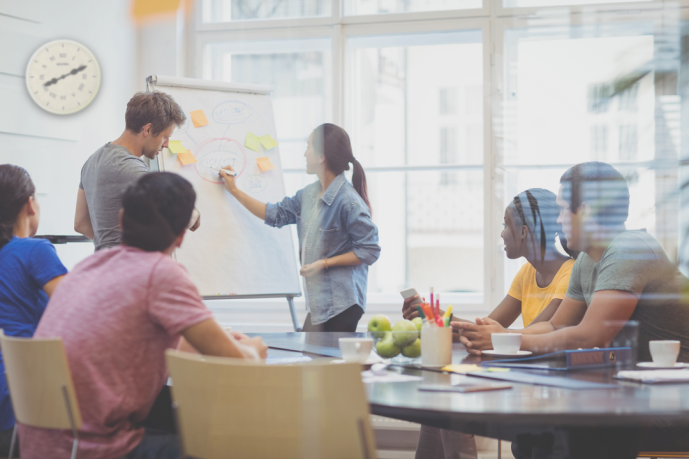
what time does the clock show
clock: 8:11
